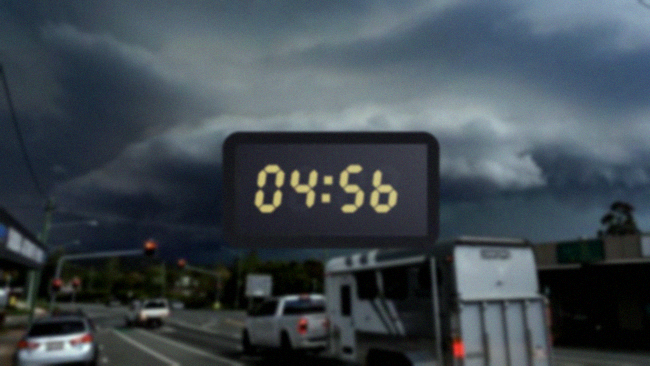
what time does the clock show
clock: 4:56
